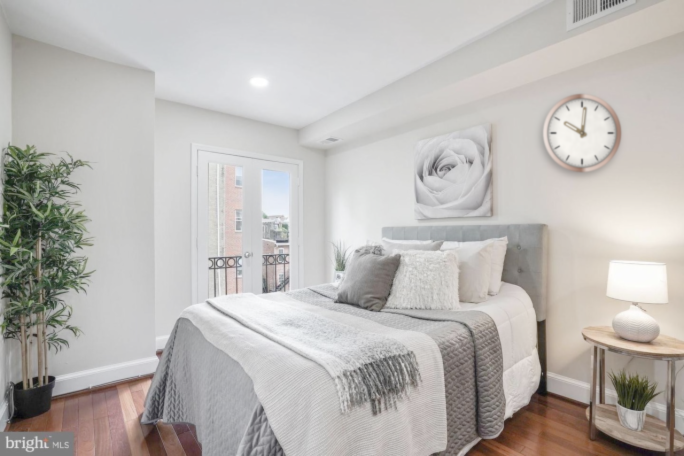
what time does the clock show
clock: 10:01
